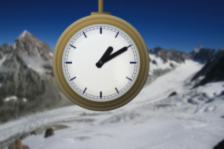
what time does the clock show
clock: 1:10
